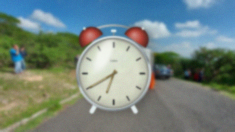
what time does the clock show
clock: 6:40
